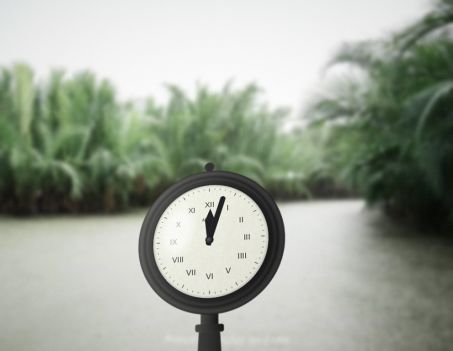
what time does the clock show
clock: 12:03
